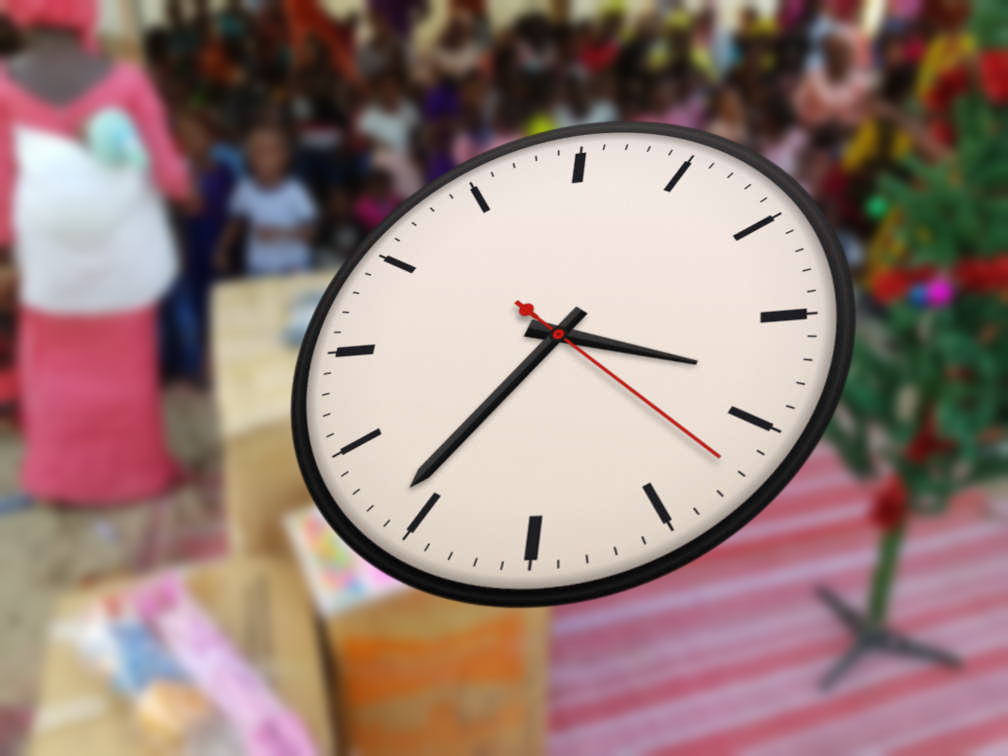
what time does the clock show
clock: 3:36:22
